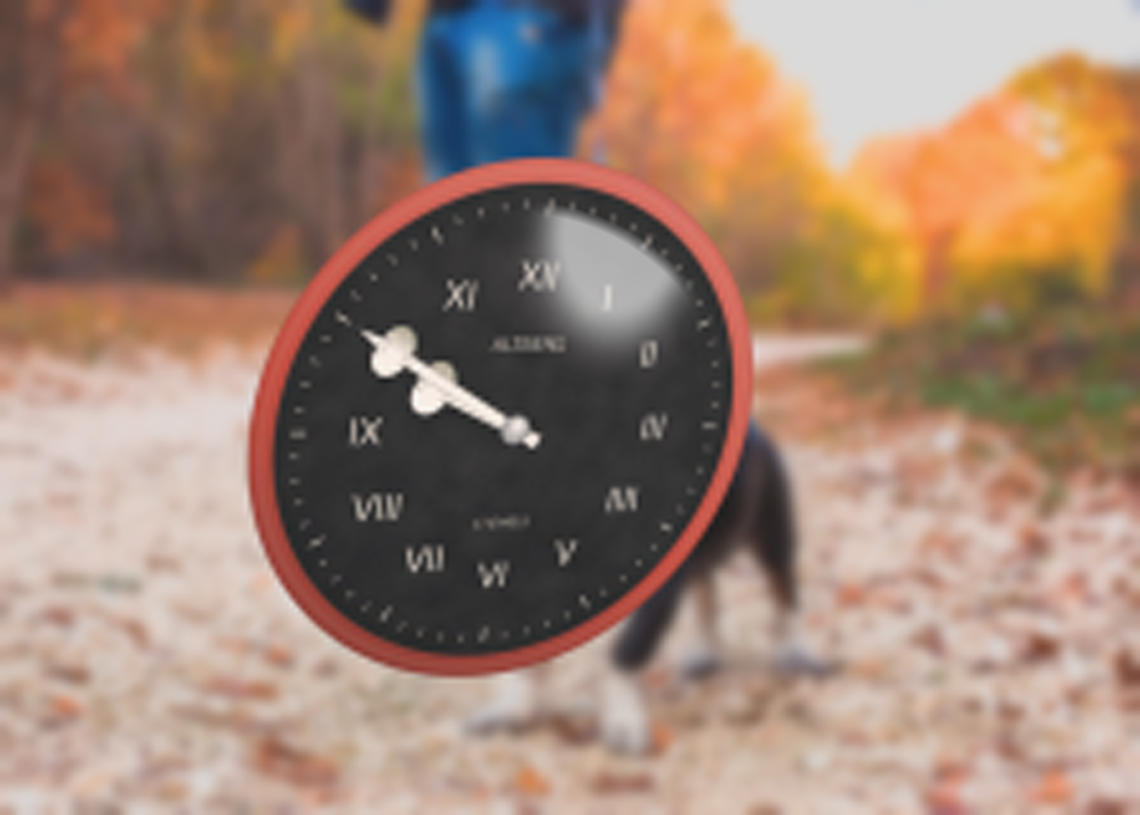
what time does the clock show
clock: 9:50
